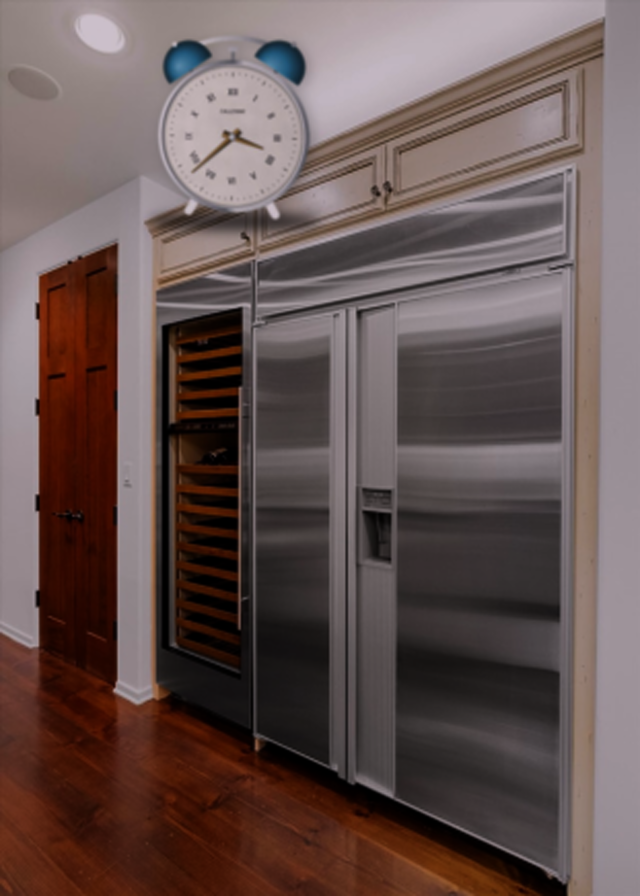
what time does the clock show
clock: 3:38
